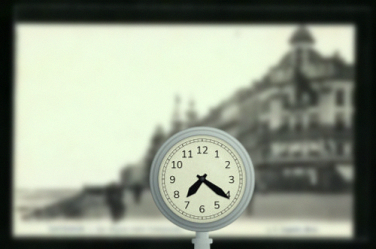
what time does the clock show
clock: 7:21
